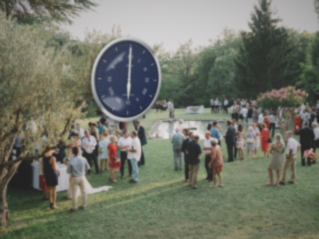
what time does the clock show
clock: 6:00
